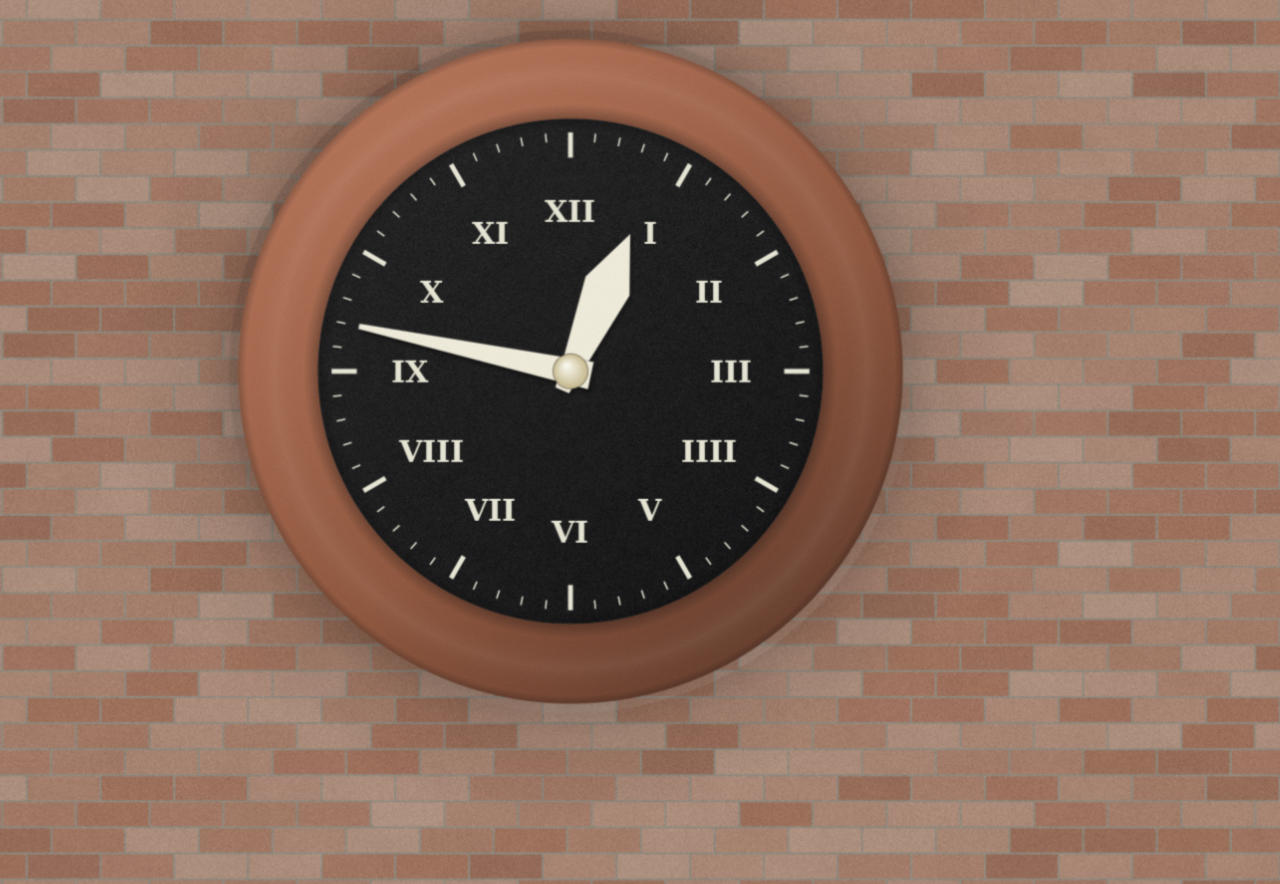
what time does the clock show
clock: 12:47
